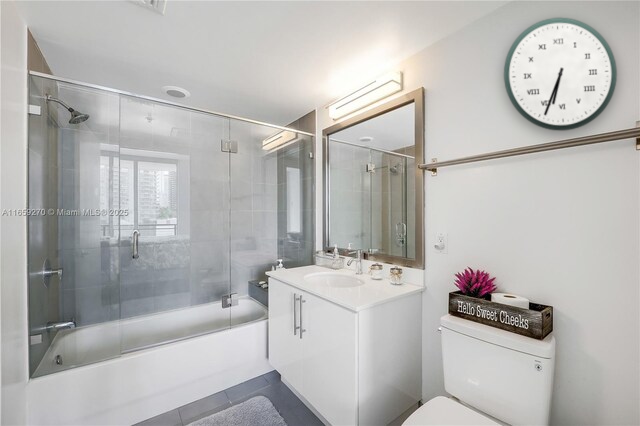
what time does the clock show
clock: 6:34
